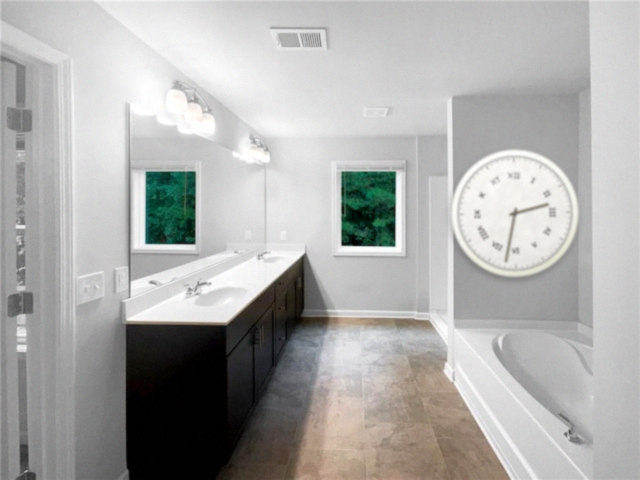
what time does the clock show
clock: 2:32
